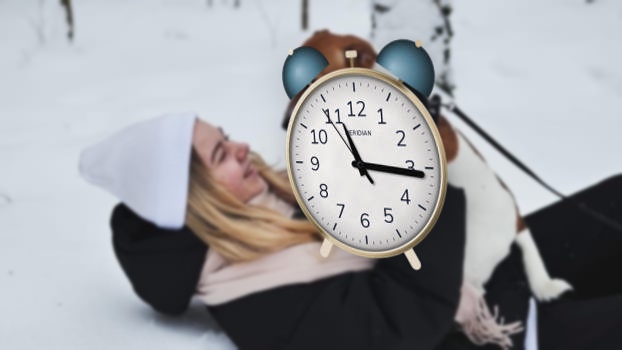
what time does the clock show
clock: 11:15:54
